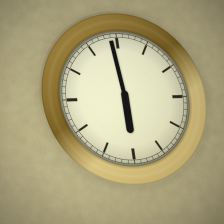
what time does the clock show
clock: 5:59
